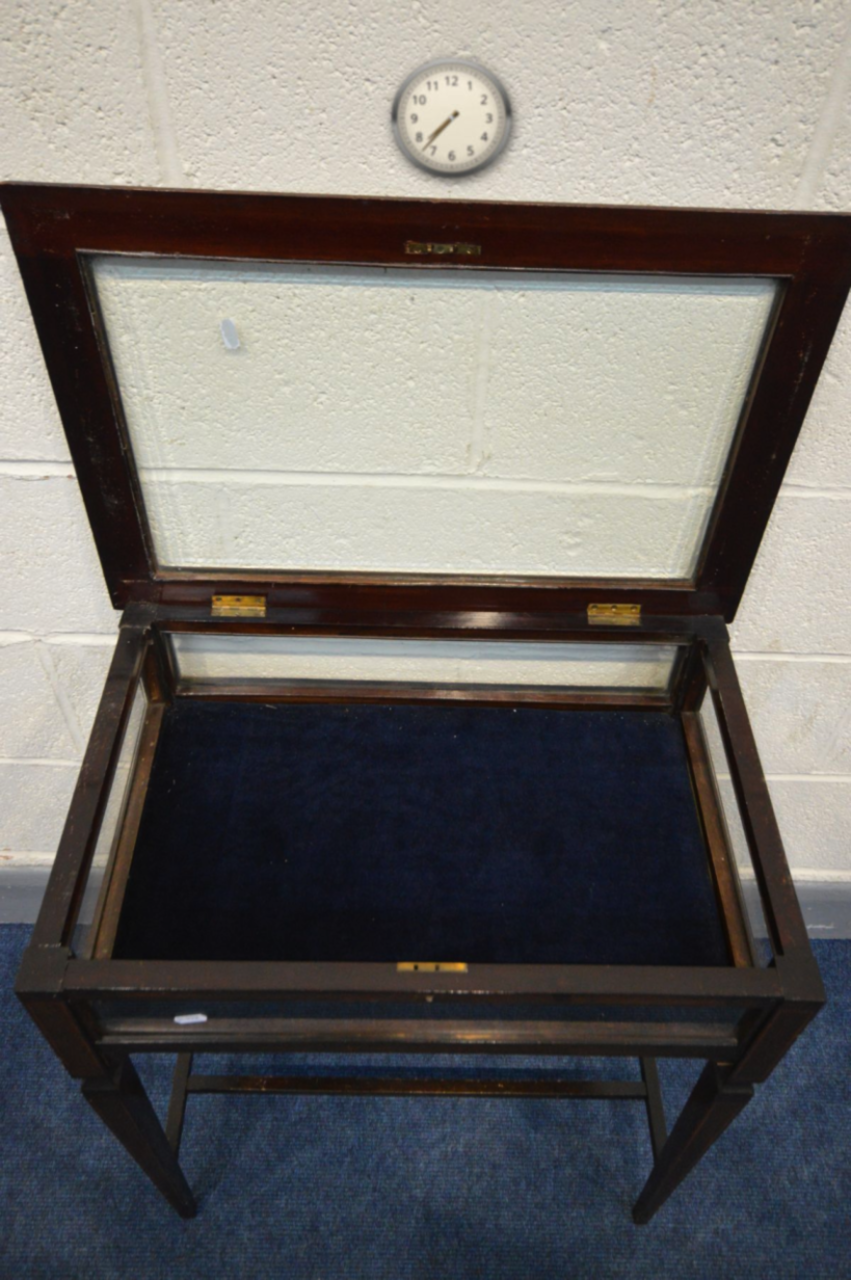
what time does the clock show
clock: 7:37
